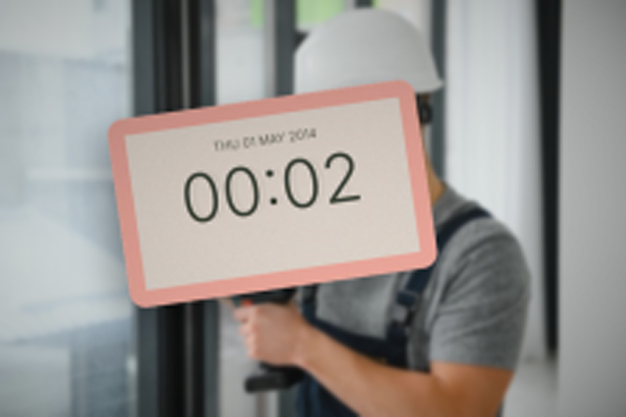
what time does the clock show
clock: 0:02
